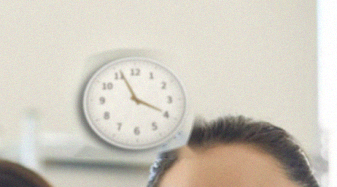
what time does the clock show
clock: 3:56
